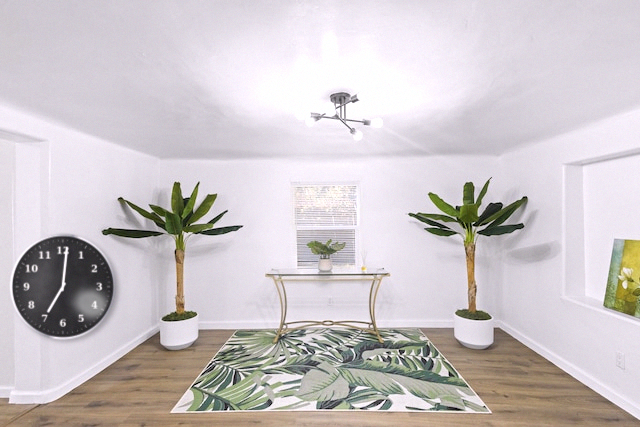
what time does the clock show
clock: 7:01
